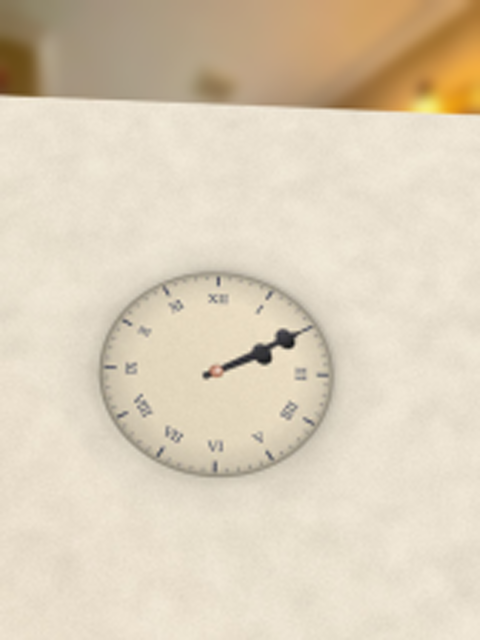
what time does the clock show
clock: 2:10
